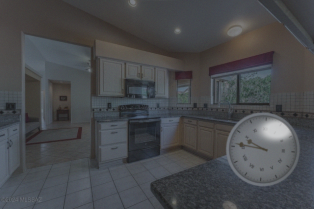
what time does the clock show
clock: 9:46
